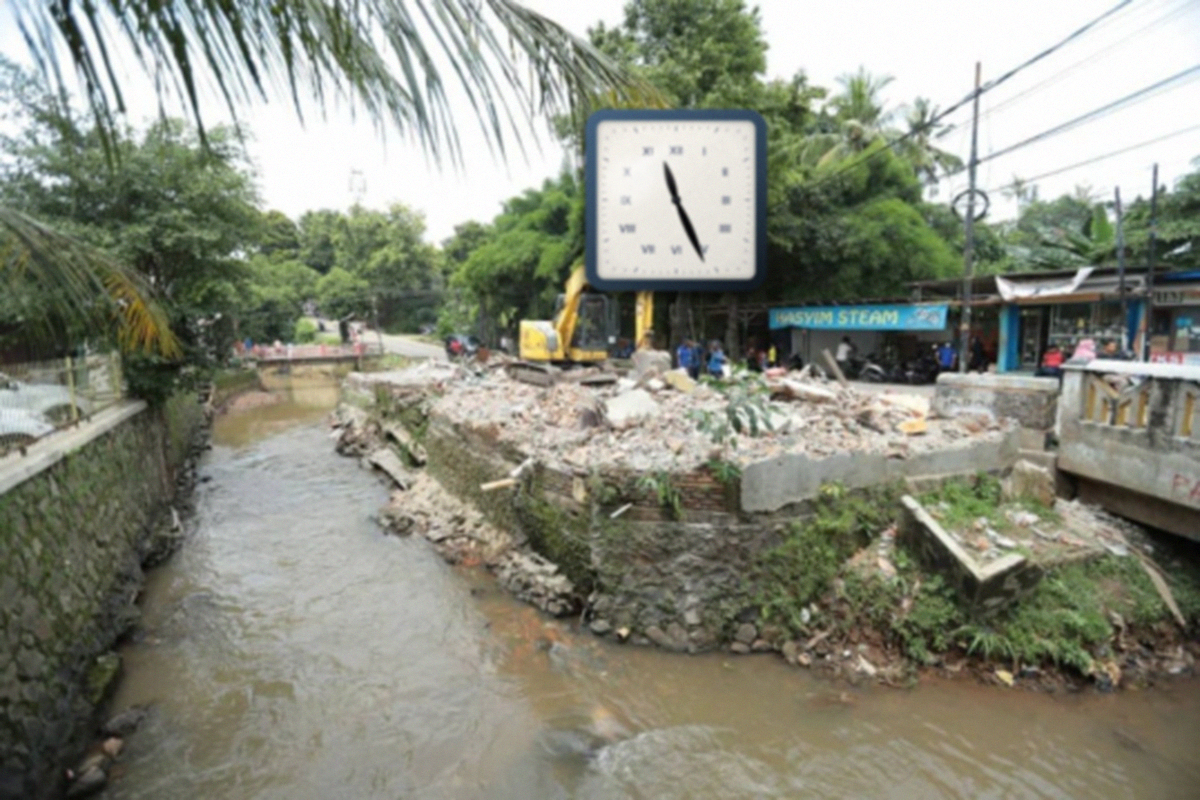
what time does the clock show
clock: 11:26
